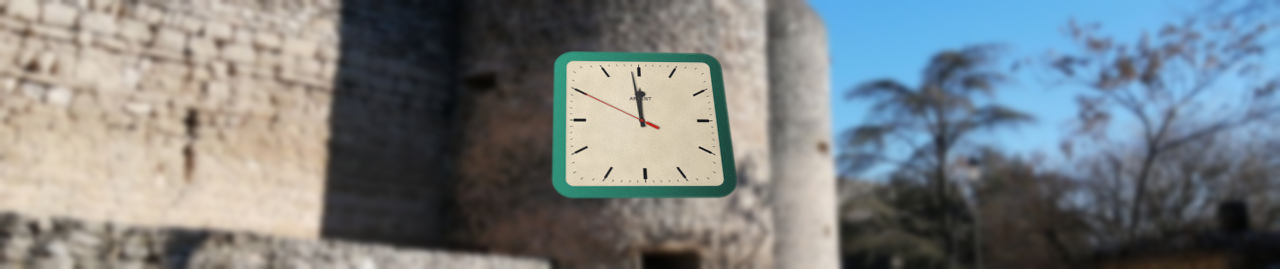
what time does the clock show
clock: 11:58:50
